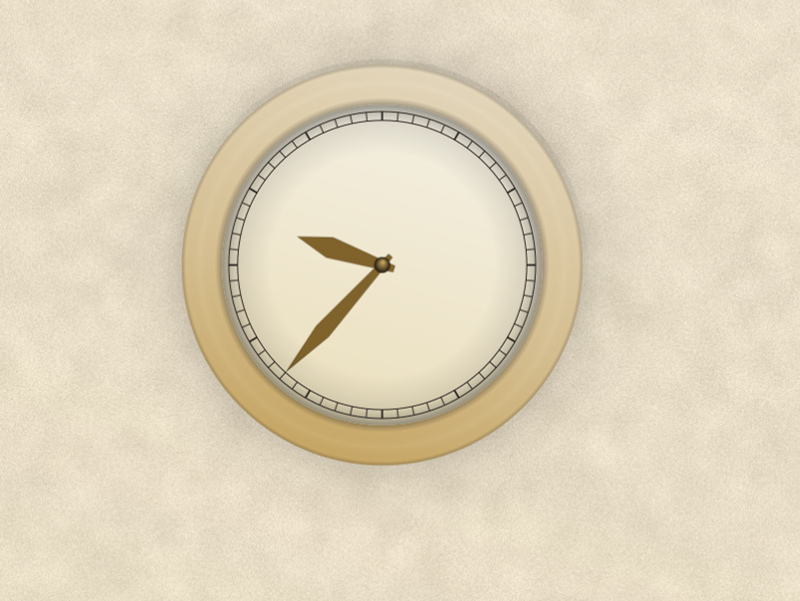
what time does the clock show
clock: 9:37
